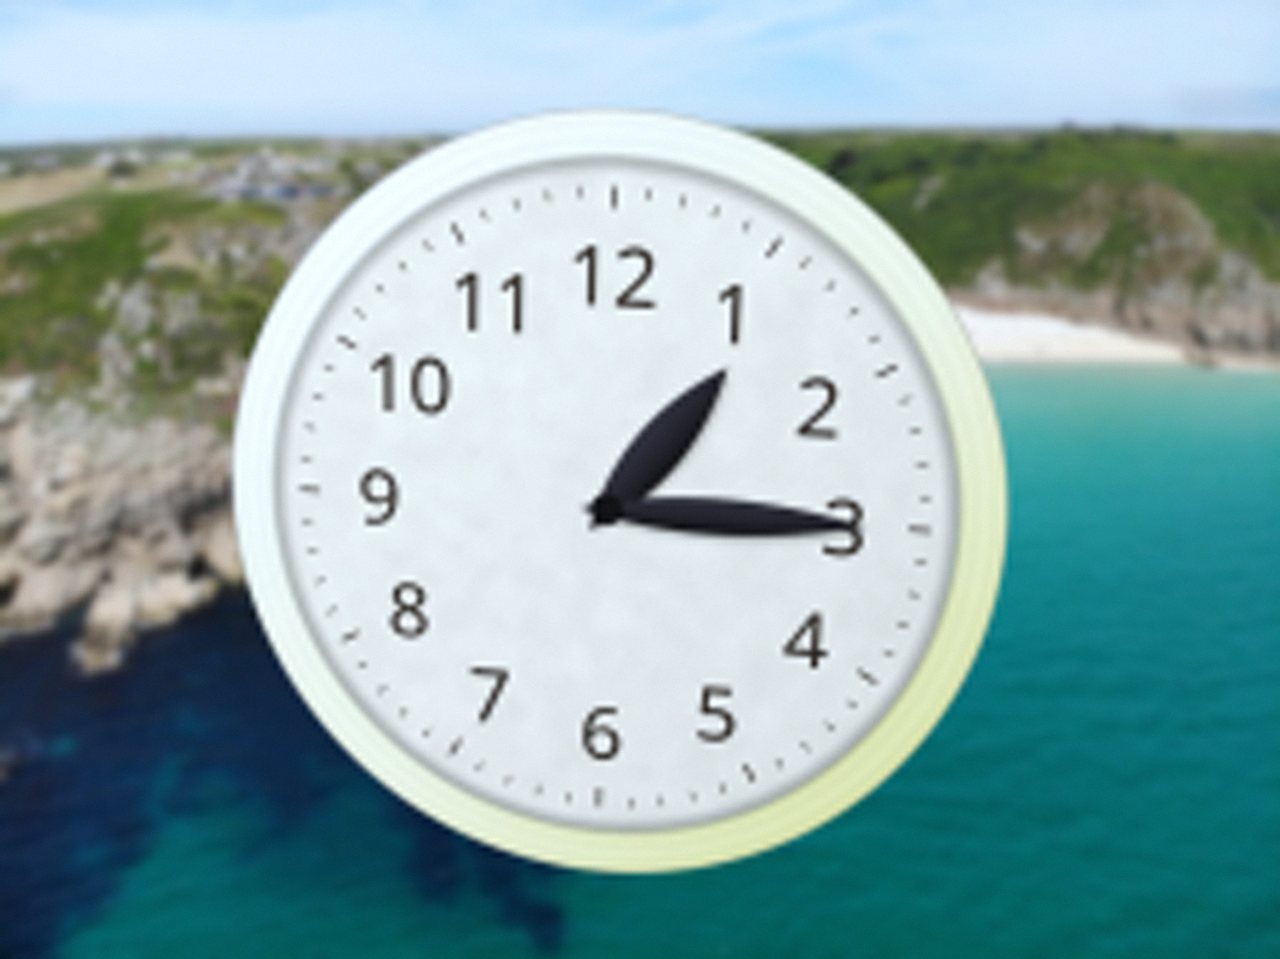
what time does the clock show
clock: 1:15
